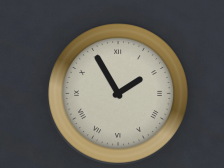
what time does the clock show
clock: 1:55
